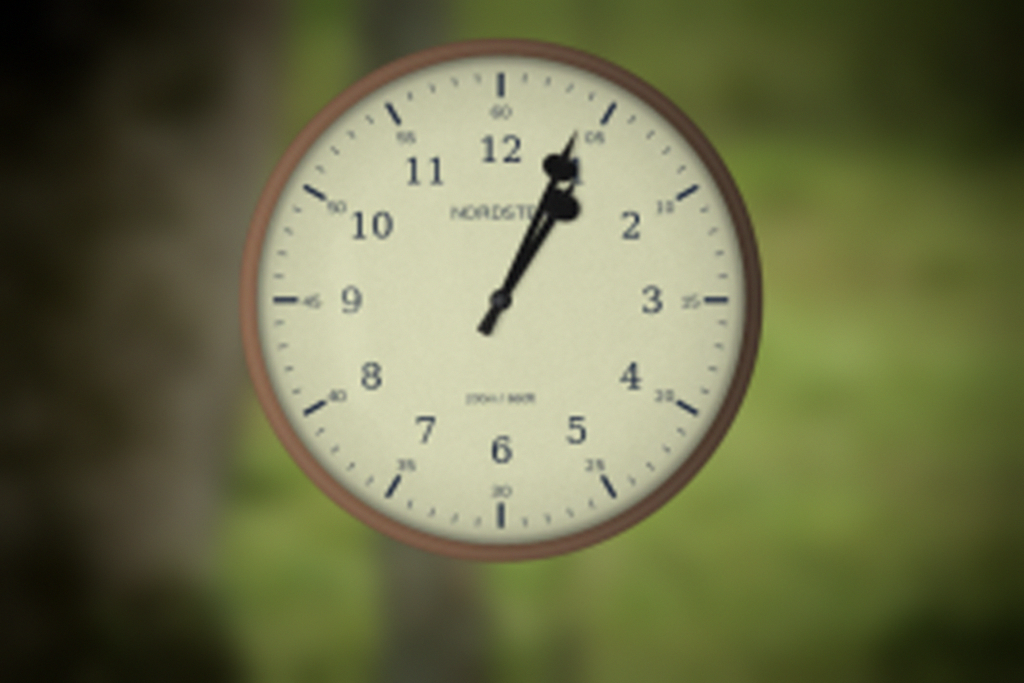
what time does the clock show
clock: 1:04
